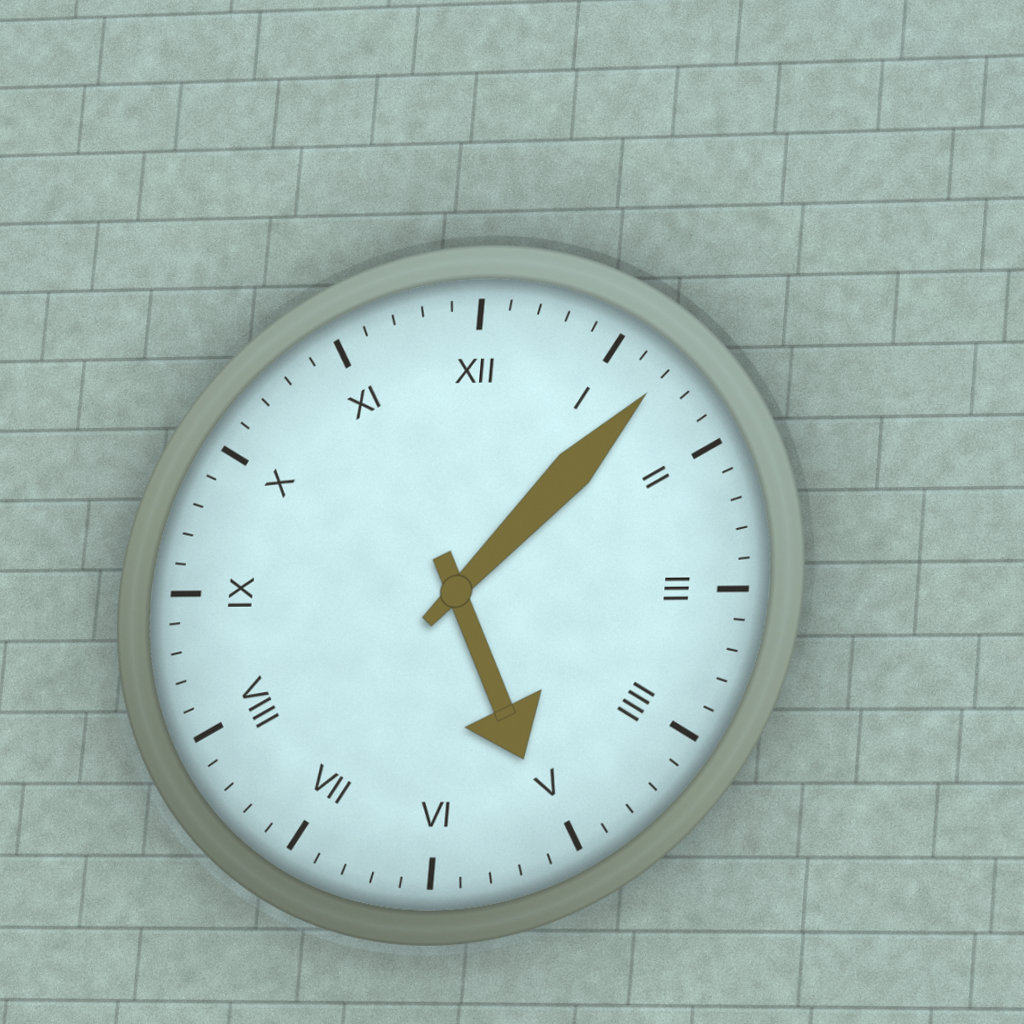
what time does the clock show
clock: 5:07
